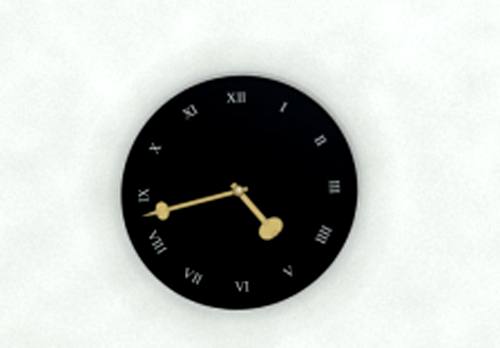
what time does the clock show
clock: 4:43
